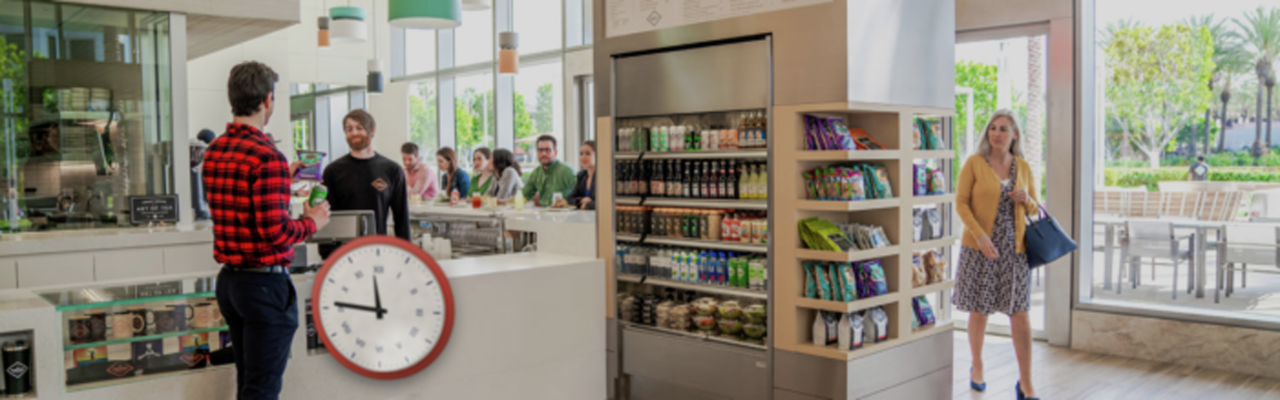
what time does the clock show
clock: 11:46
